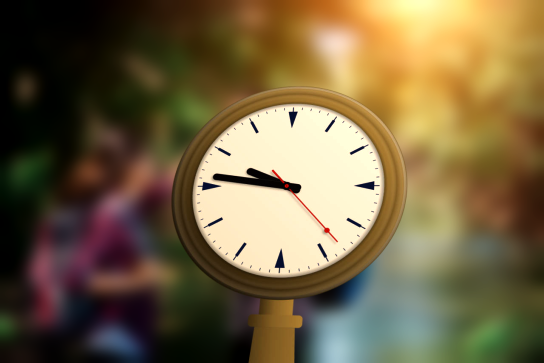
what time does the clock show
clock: 9:46:23
